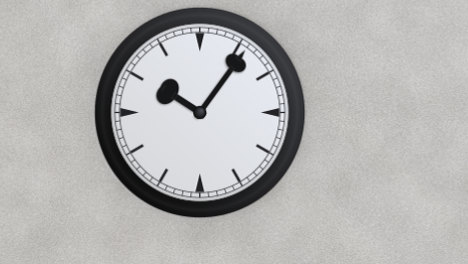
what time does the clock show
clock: 10:06
